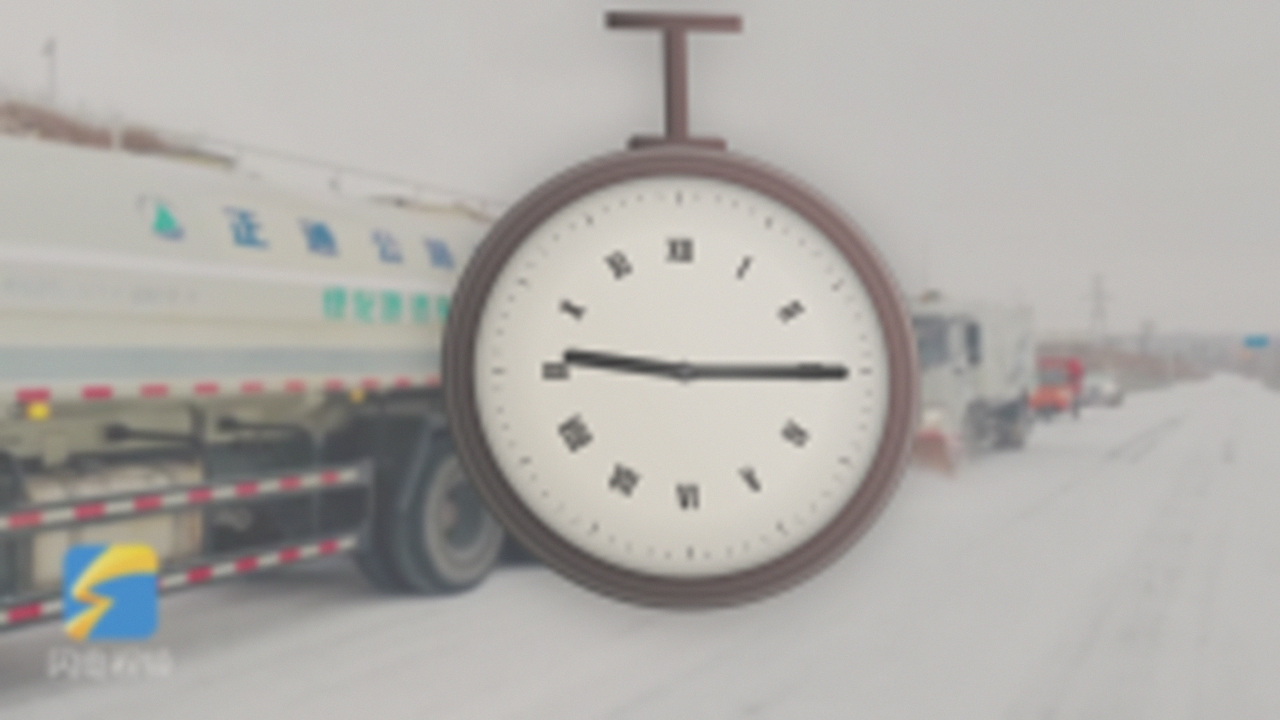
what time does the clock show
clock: 9:15
